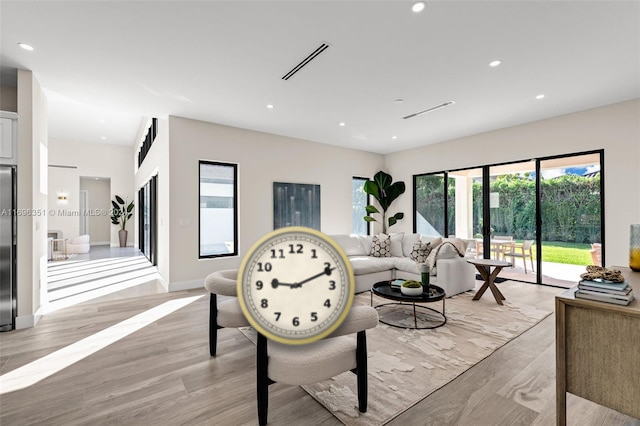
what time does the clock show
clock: 9:11
